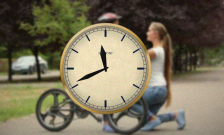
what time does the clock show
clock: 11:41
